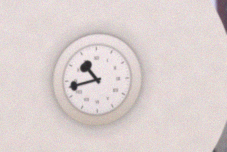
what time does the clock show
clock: 10:43
